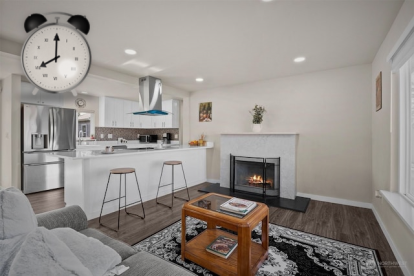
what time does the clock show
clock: 8:00
